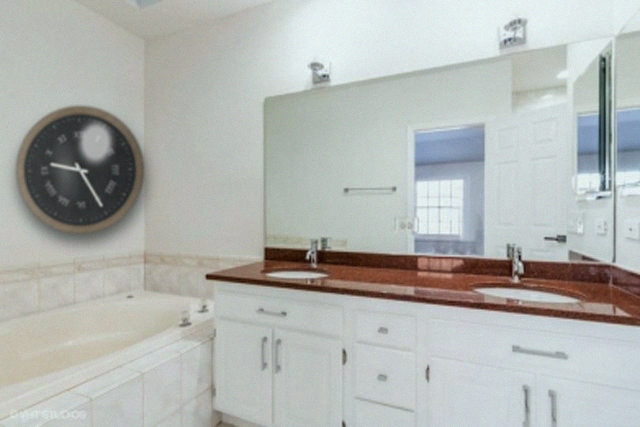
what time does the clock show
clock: 9:25
